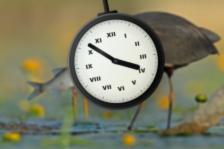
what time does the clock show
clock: 3:52
